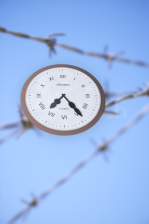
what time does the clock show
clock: 7:24
